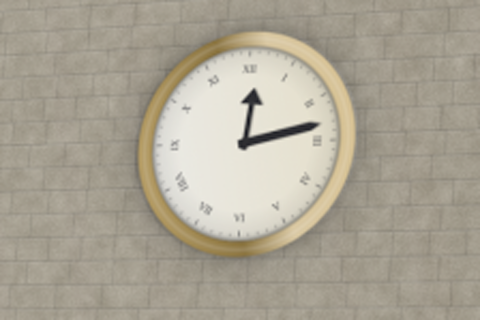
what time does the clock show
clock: 12:13
